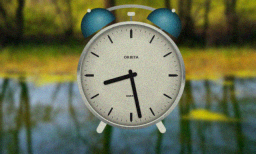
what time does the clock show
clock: 8:28
